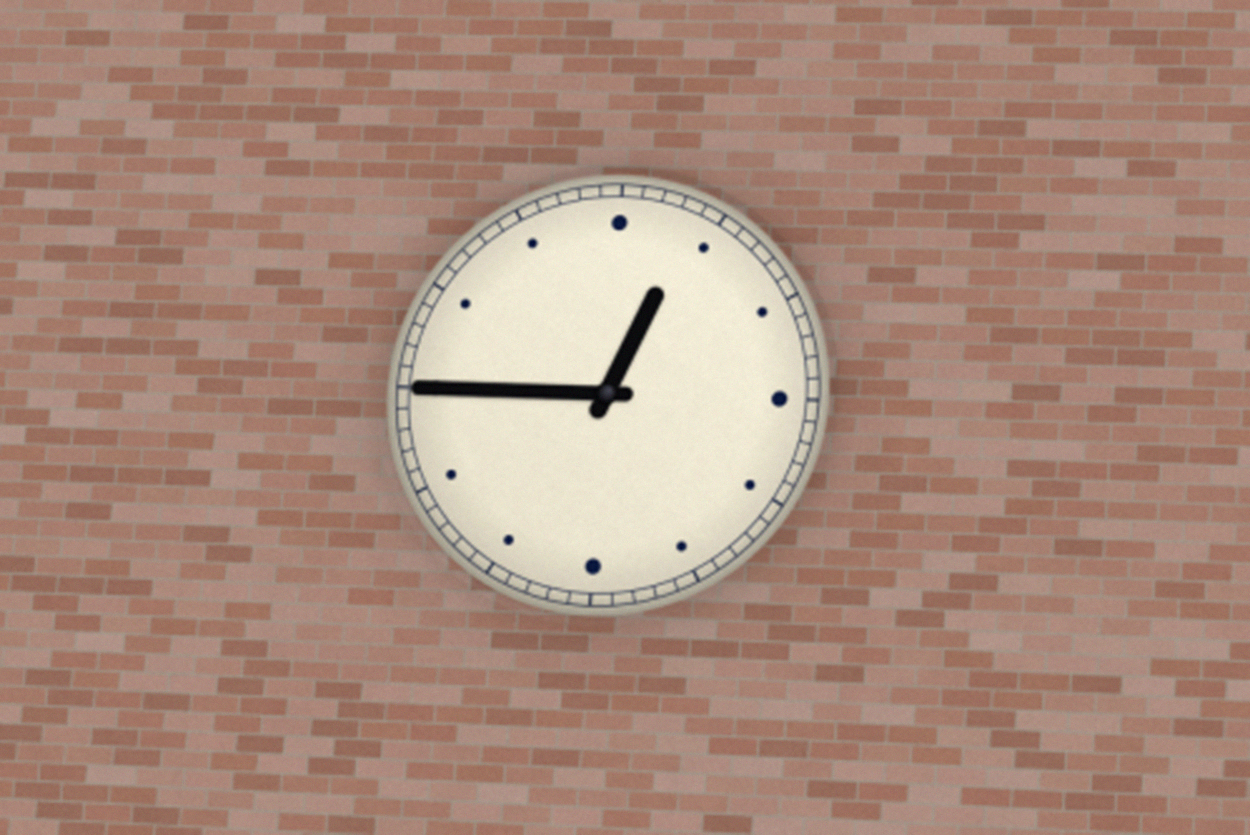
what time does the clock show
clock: 12:45
